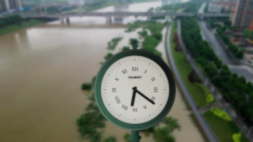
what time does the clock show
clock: 6:21
